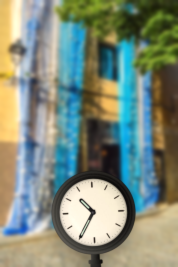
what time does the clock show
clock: 10:35
